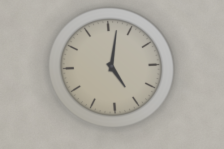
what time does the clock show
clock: 5:02
